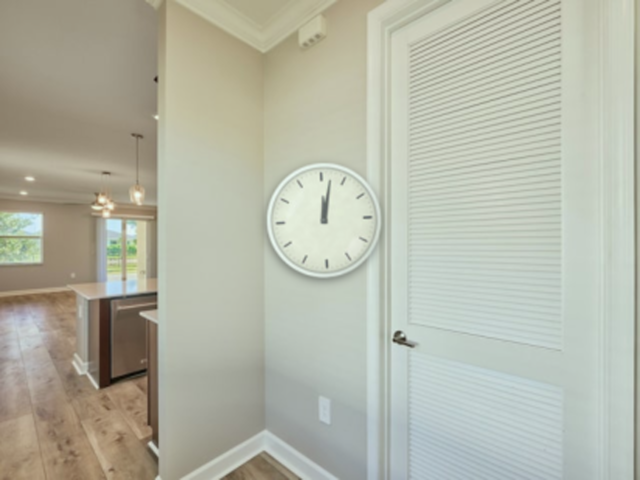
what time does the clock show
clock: 12:02
